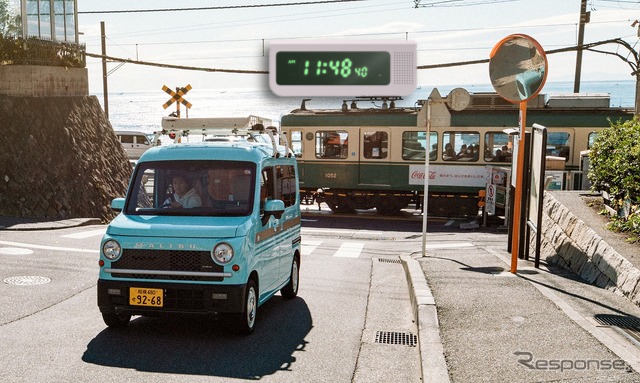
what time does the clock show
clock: 11:48:40
